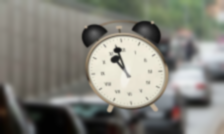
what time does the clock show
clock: 10:58
